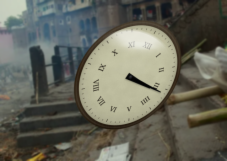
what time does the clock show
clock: 3:16
